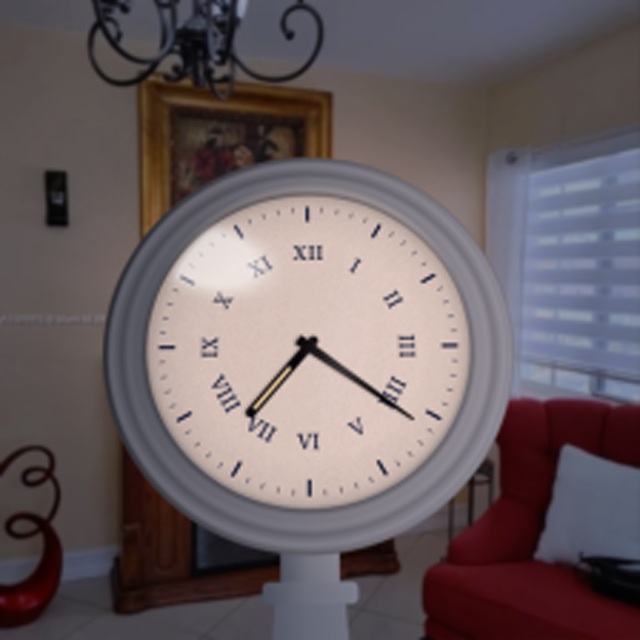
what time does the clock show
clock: 7:21
